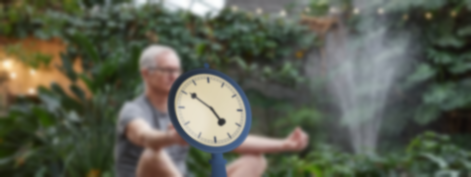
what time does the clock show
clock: 4:51
